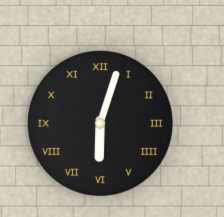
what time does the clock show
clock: 6:03
